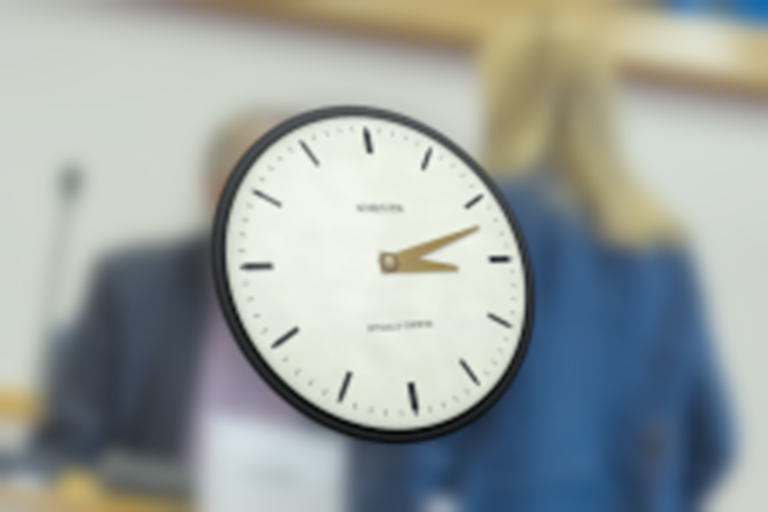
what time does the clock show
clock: 3:12
